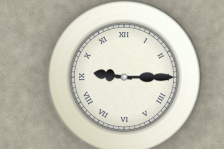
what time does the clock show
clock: 9:15
